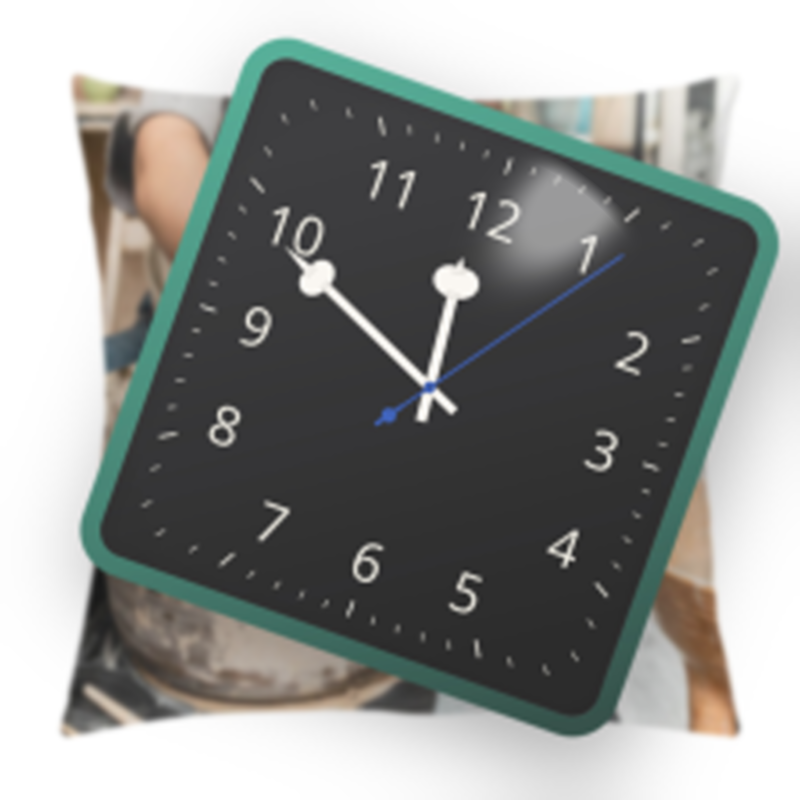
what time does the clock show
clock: 11:49:06
